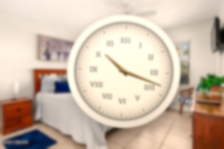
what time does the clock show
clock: 10:18
